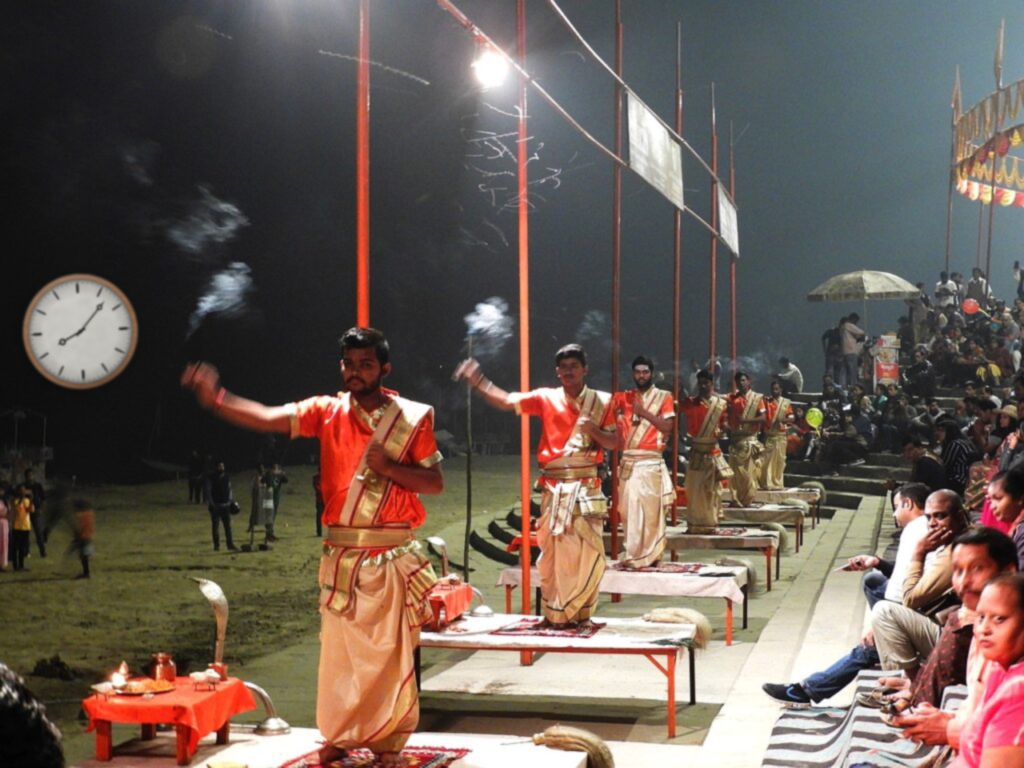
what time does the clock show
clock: 8:07
